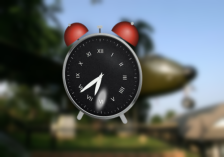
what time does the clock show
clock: 6:39
